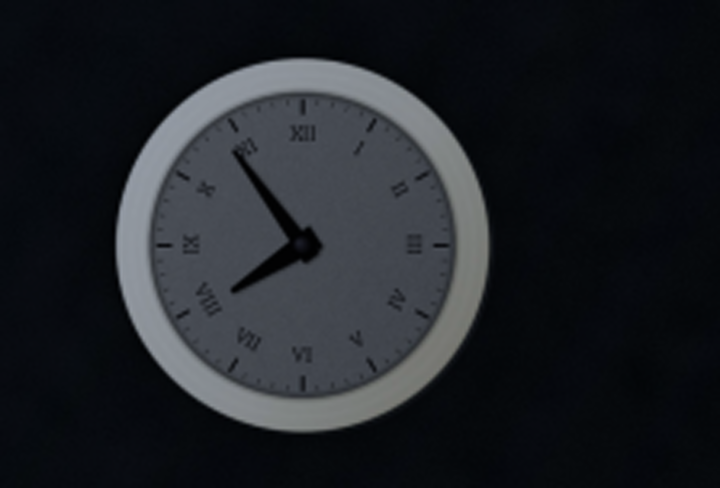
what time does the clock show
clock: 7:54
